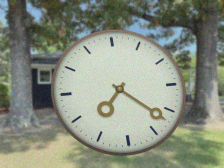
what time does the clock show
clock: 7:22
